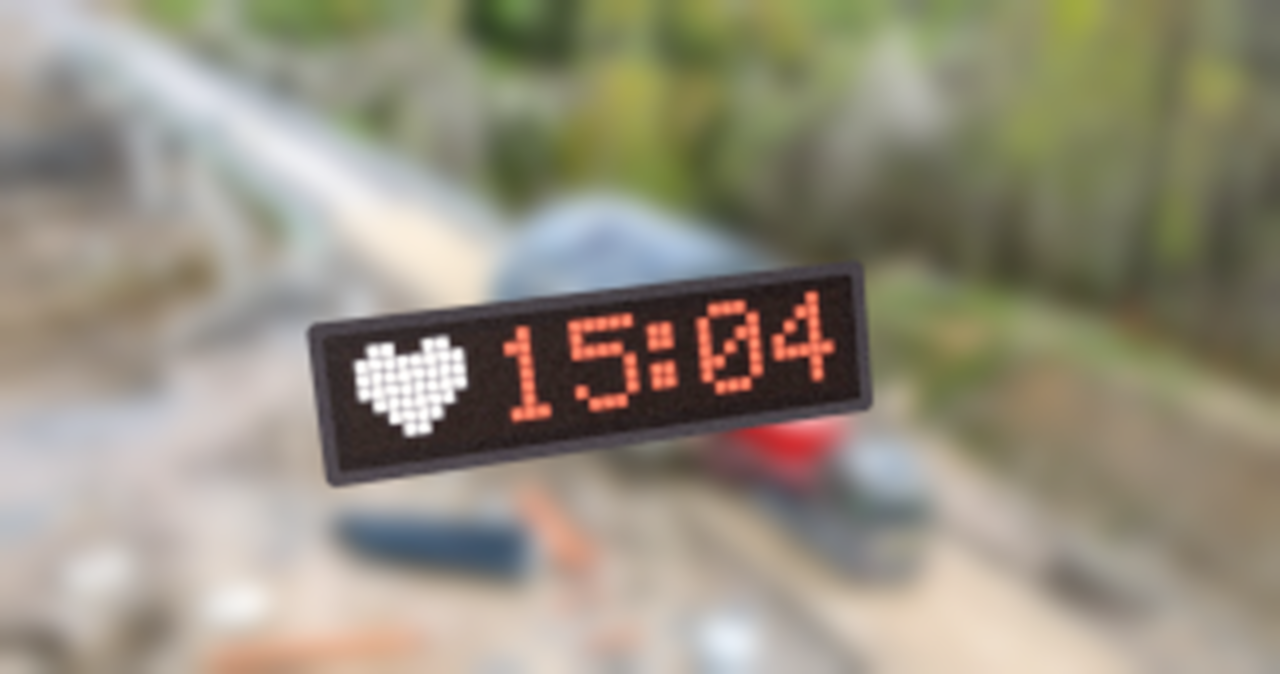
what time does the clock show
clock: 15:04
